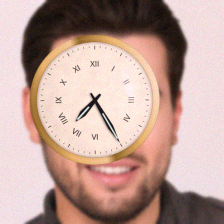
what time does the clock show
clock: 7:25
